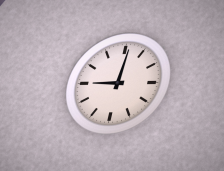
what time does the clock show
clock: 9:01
